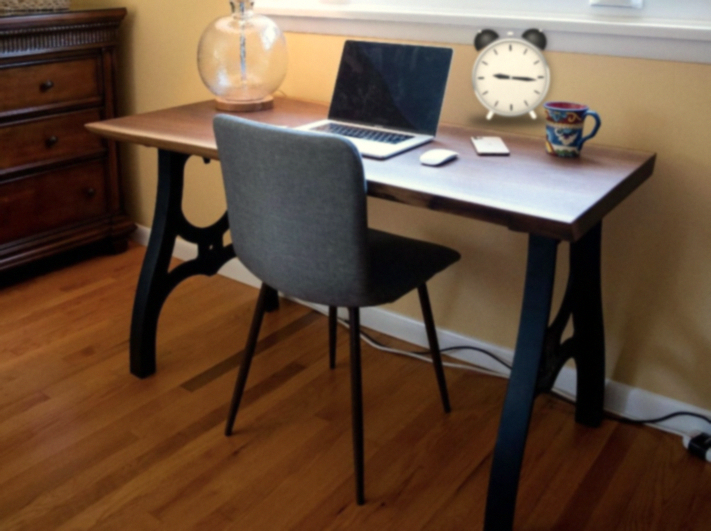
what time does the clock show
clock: 9:16
